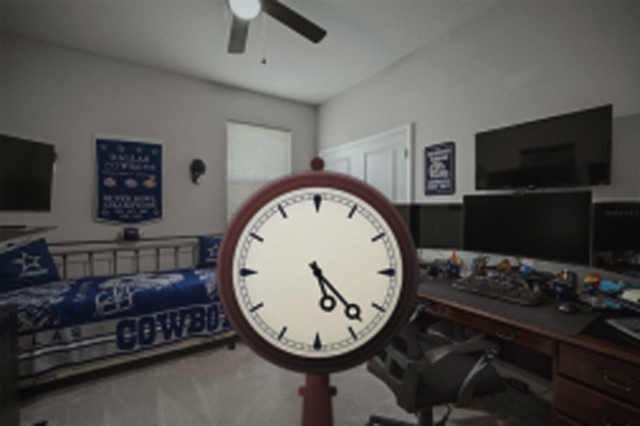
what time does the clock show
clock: 5:23
